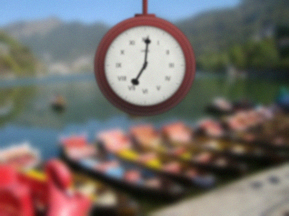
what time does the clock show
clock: 7:01
